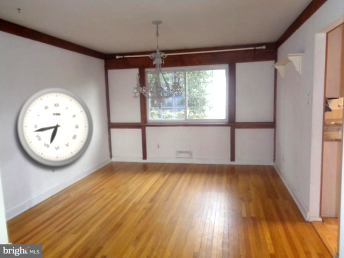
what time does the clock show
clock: 6:43
